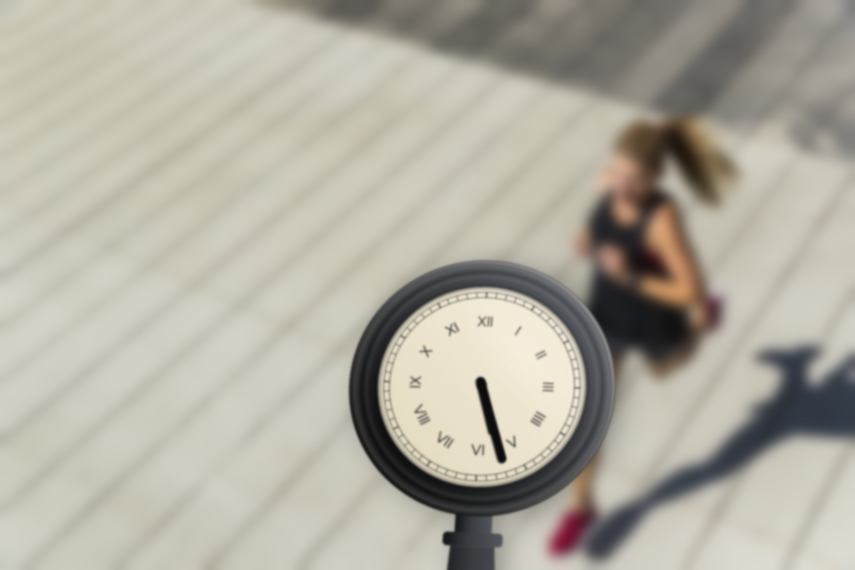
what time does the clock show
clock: 5:27
